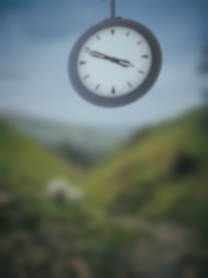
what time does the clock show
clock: 3:49
